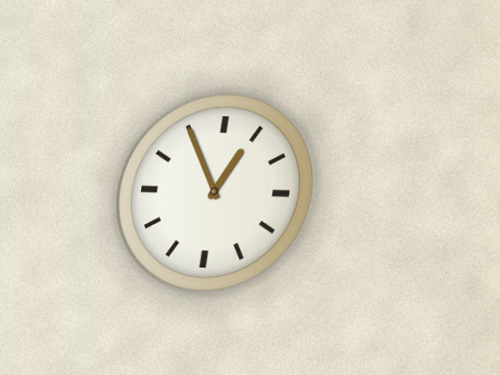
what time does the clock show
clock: 12:55
